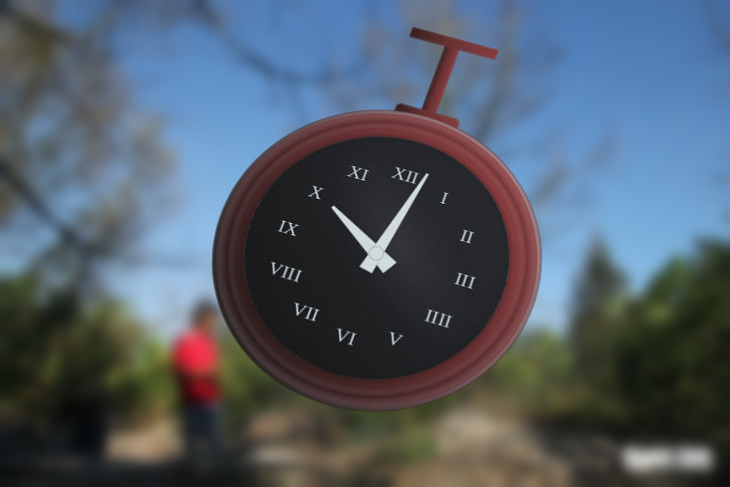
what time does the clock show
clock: 10:02
